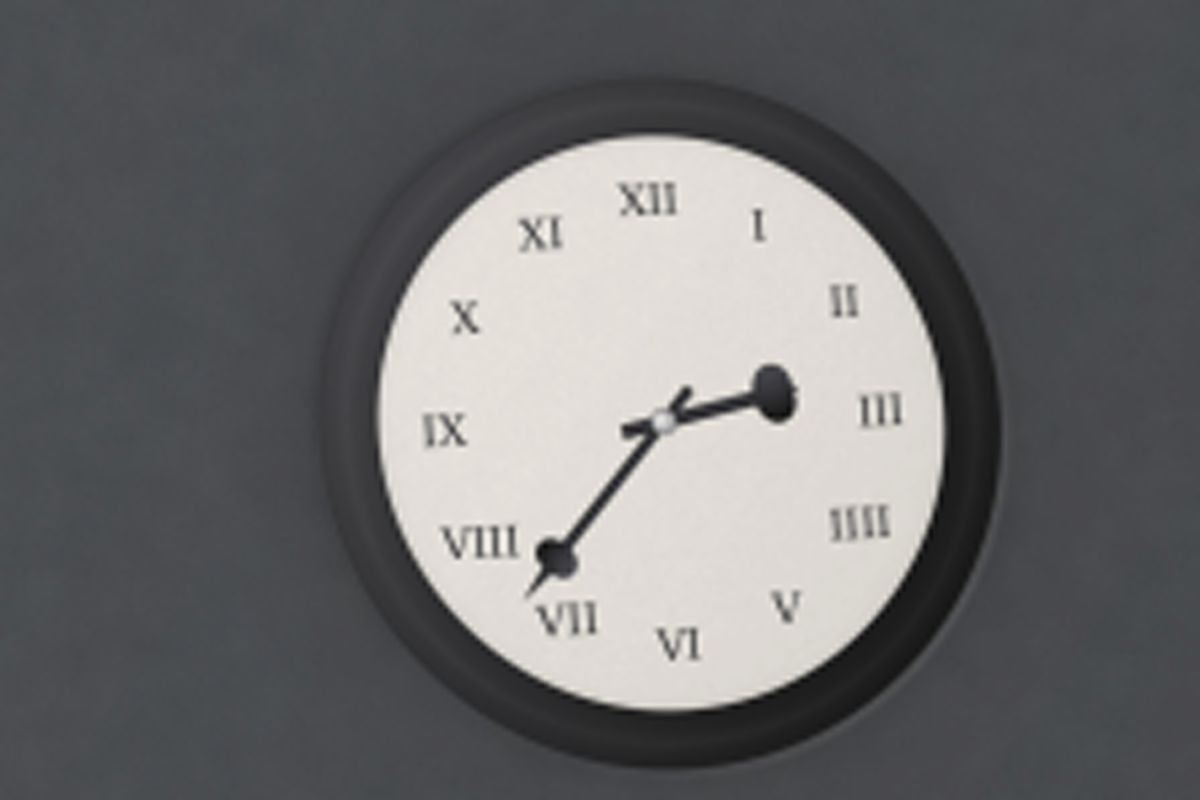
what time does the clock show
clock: 2:37
